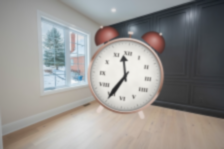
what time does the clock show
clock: 11:35
